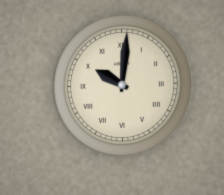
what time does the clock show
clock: 10:01
